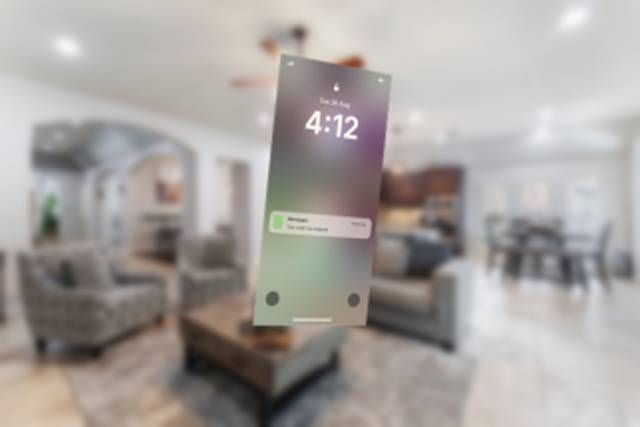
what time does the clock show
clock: 4:12
